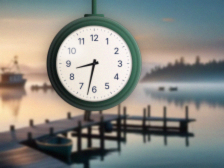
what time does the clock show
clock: 8:32
